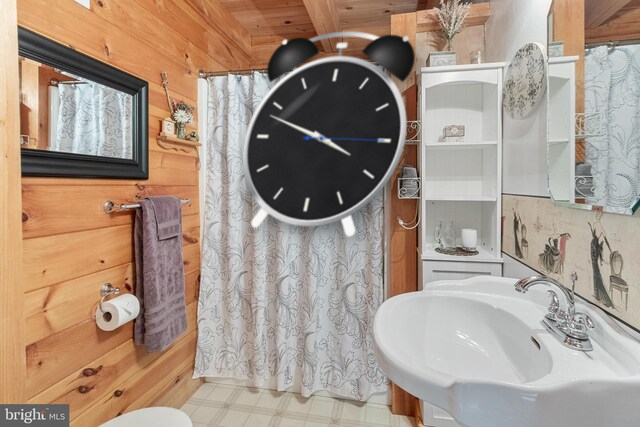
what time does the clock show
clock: 3:48:15
